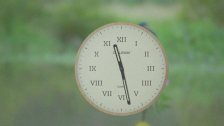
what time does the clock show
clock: 11:28
